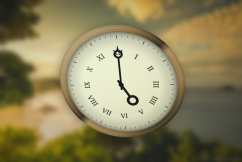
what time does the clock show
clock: 5:00
